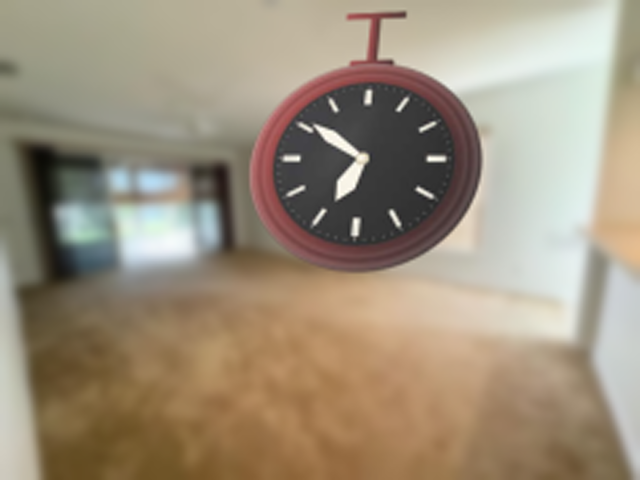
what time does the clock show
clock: 6:51
